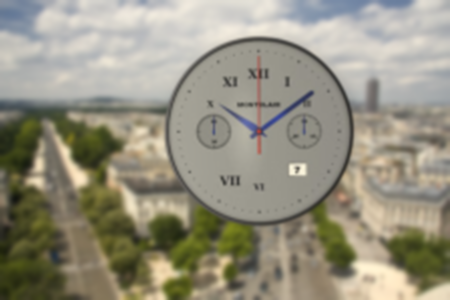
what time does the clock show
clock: 10:09
